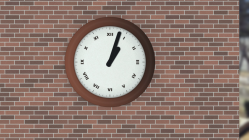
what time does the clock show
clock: 1:03
